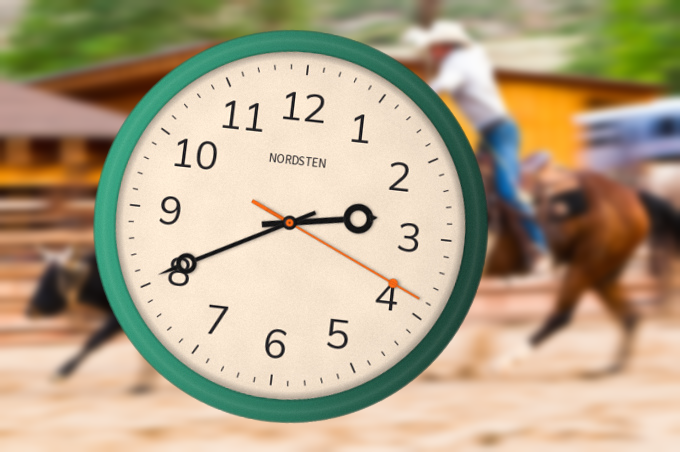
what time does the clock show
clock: 2:40:19
